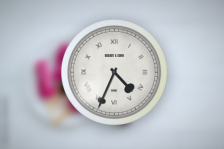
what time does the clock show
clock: 4:34
